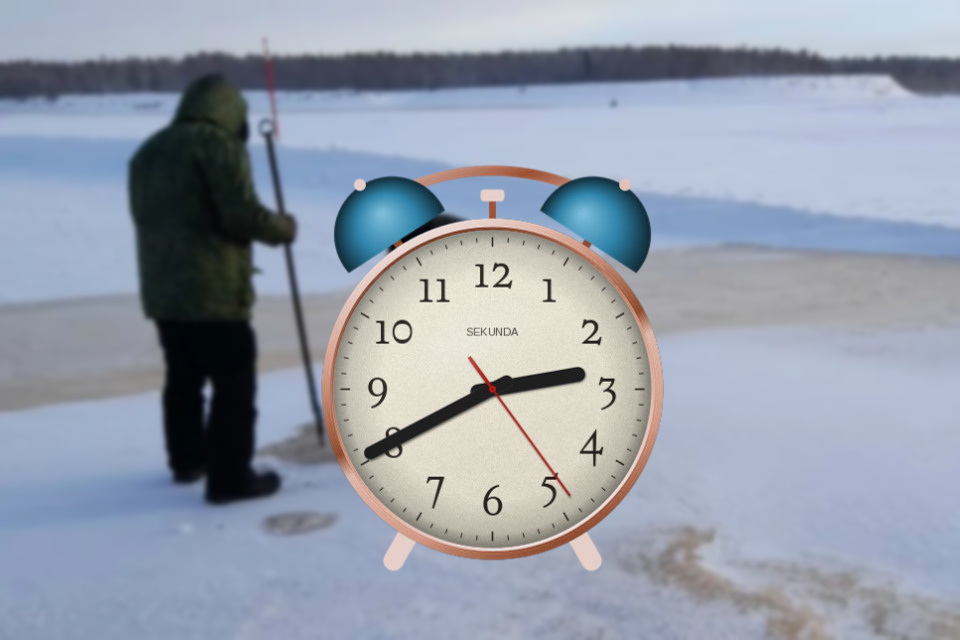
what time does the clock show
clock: 2:40:24
